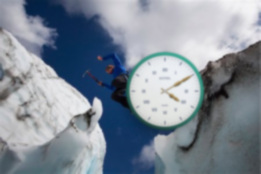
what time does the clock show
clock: 4:10
